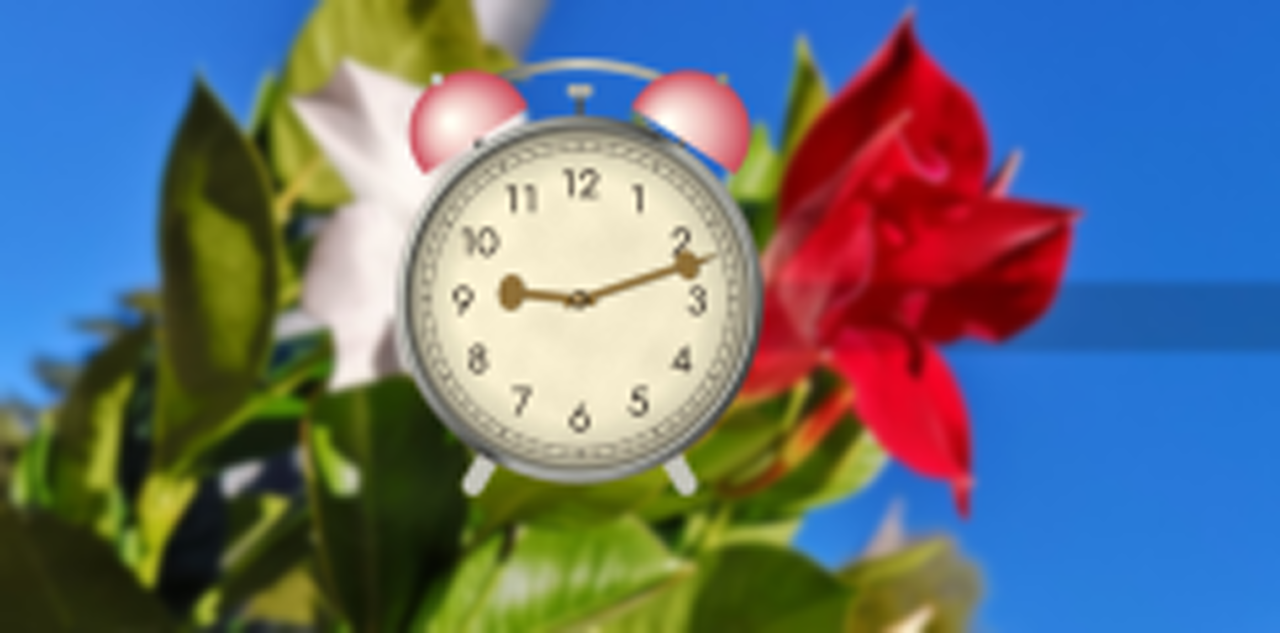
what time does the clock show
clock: 9:12
